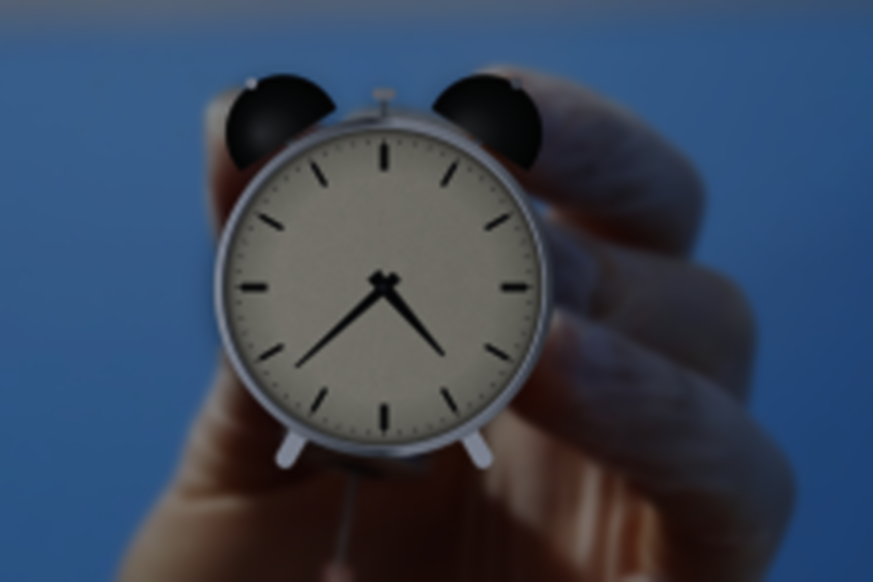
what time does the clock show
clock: 4:38
